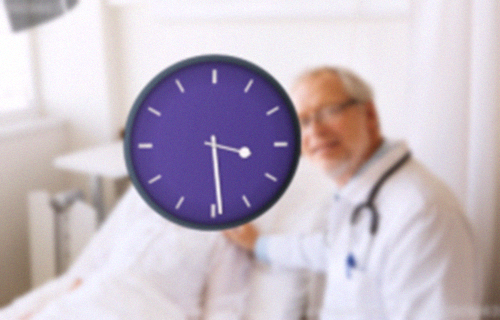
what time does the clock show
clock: 3:29
